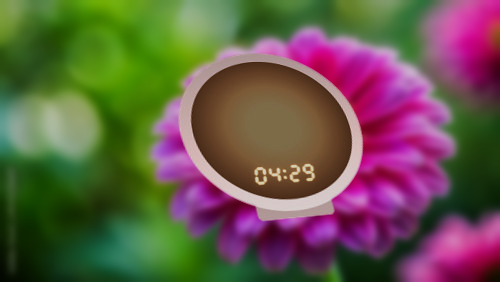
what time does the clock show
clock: 4:29
